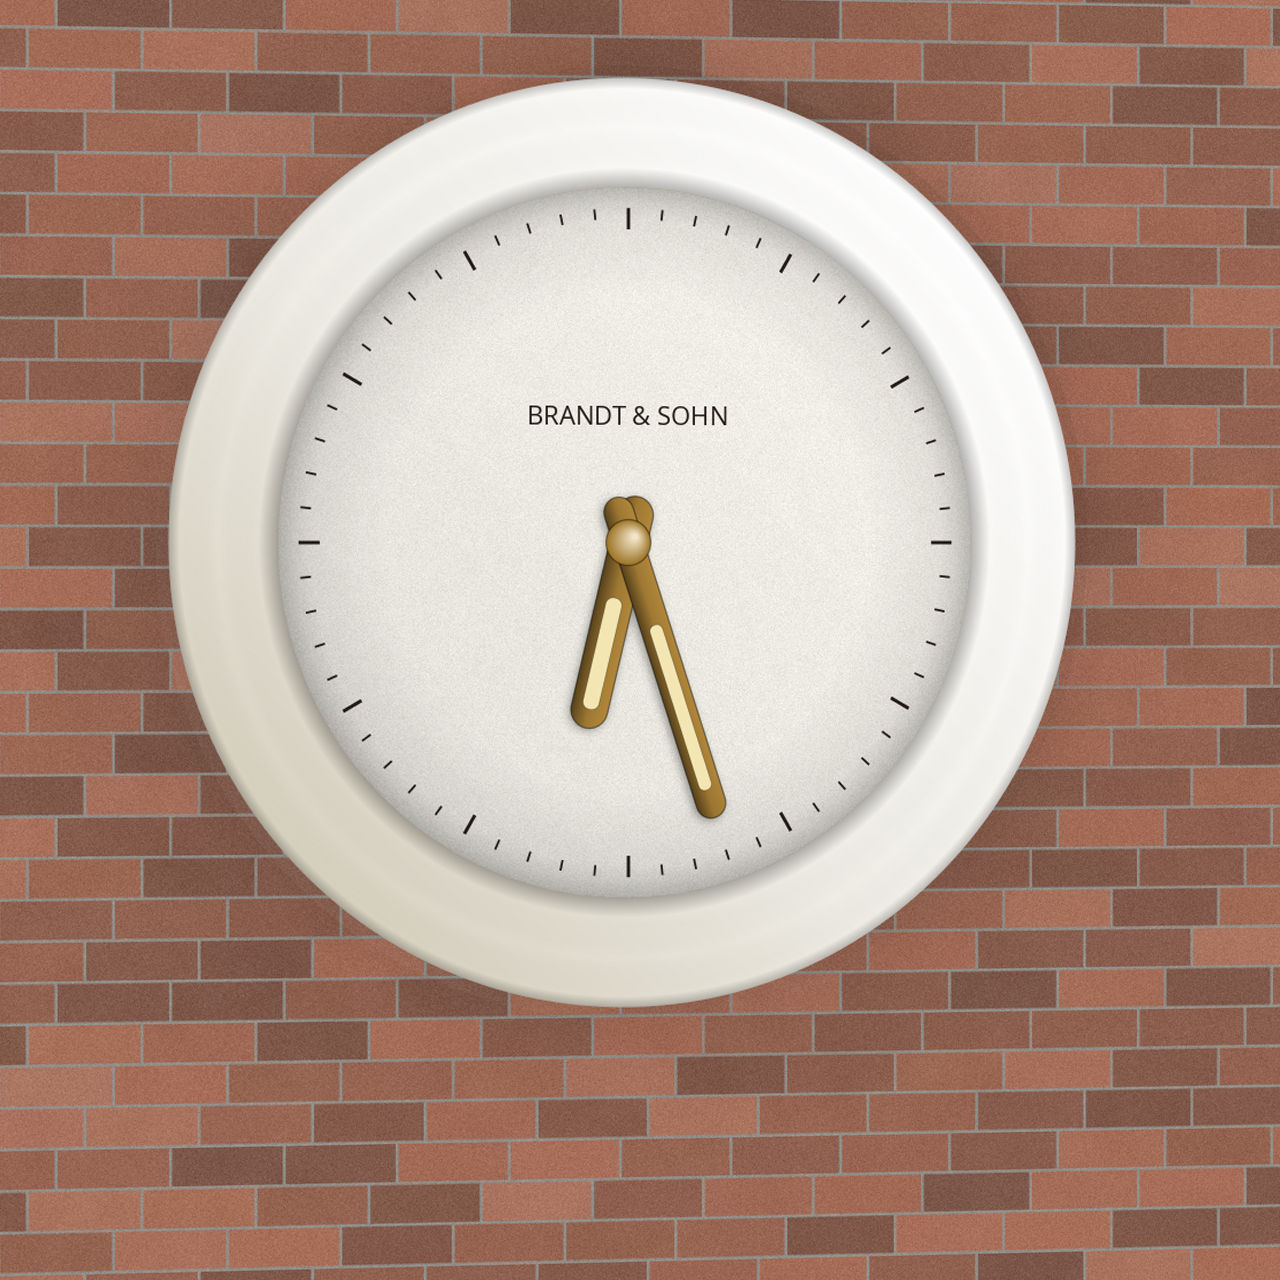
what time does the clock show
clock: 6:27
